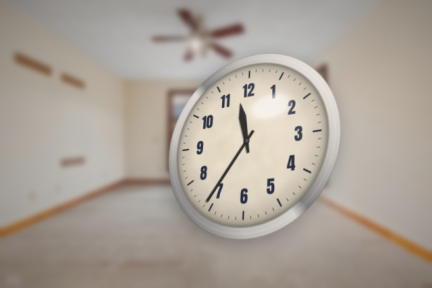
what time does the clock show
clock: 11:36
